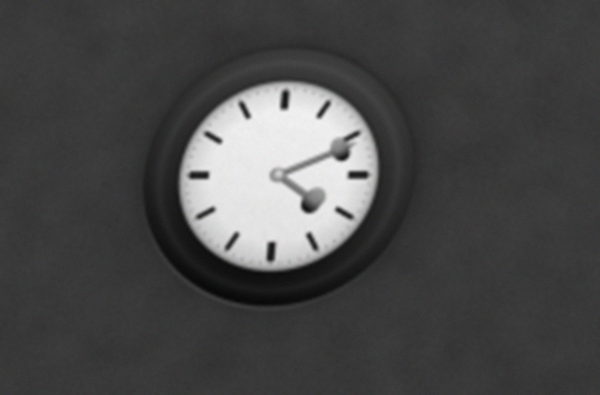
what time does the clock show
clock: 4:11
